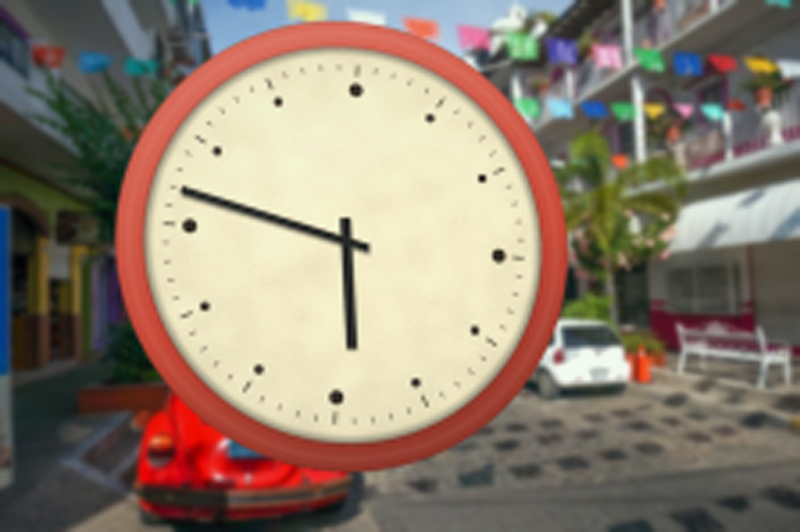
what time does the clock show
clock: 5:47
